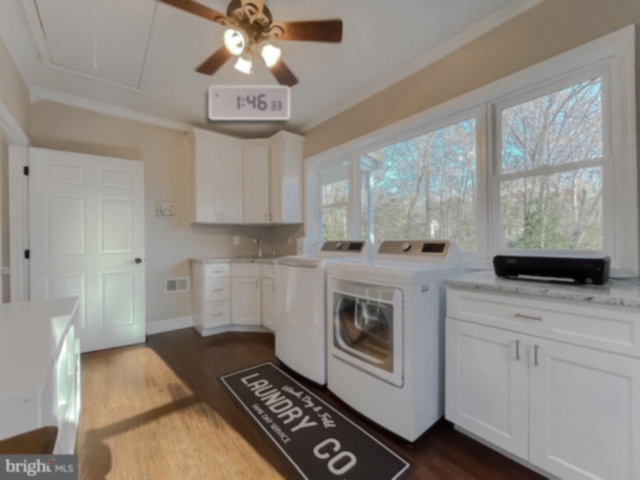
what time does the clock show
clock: 1:46
